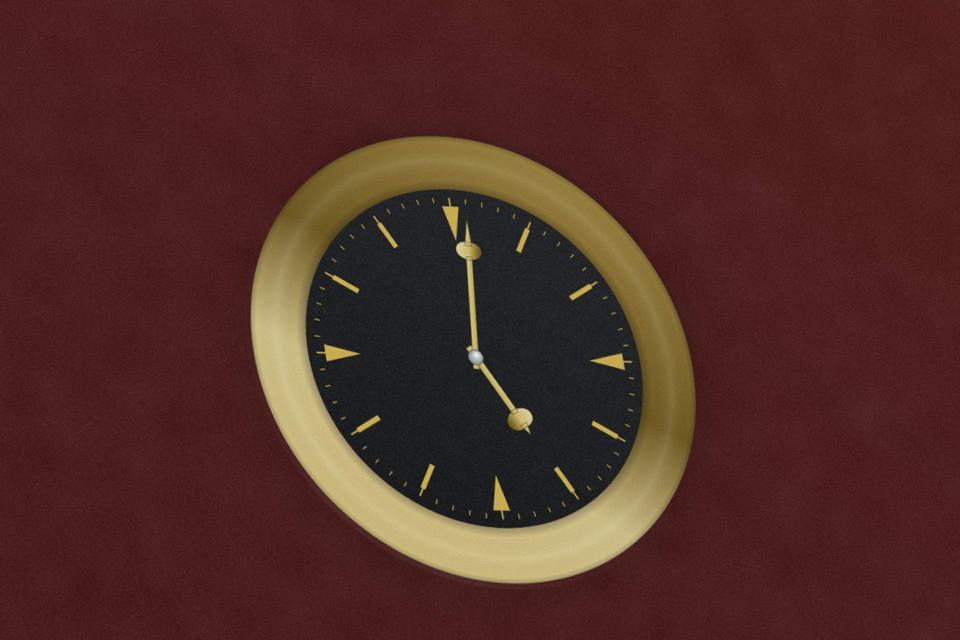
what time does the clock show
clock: 5:01
